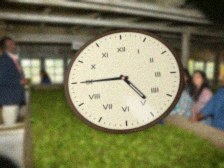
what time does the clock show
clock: 4:45
